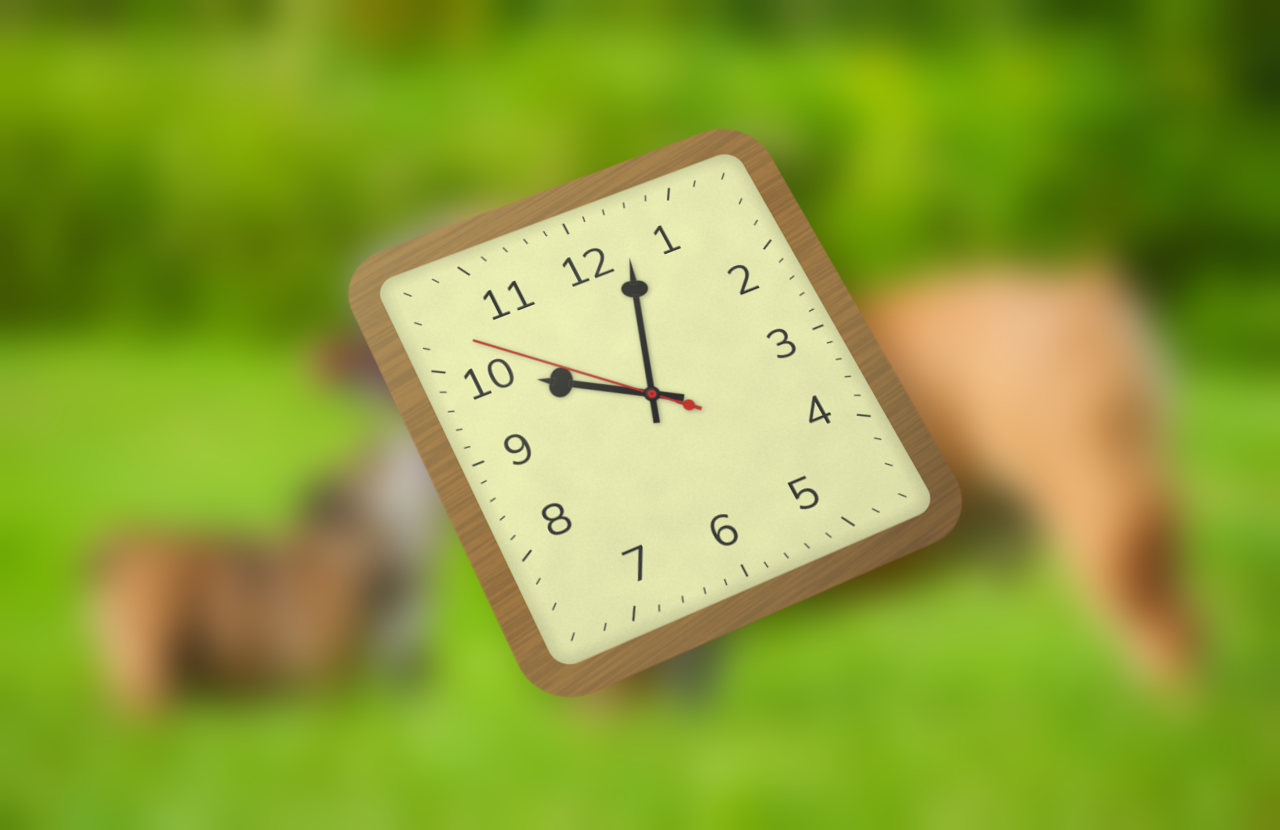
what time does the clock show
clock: 10:02:52
